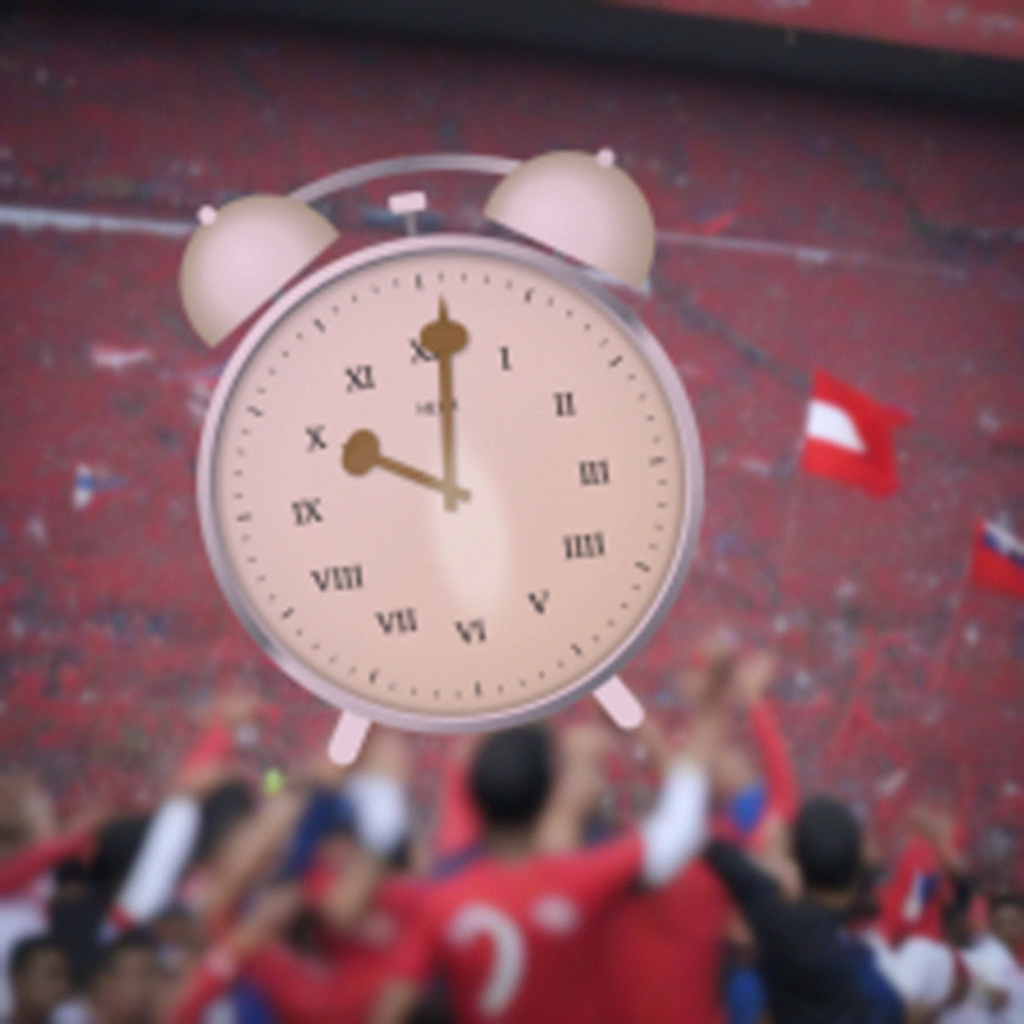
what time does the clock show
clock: 10:01
